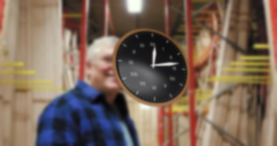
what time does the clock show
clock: 12:13
